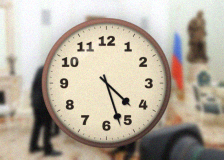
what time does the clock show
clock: 4:27
